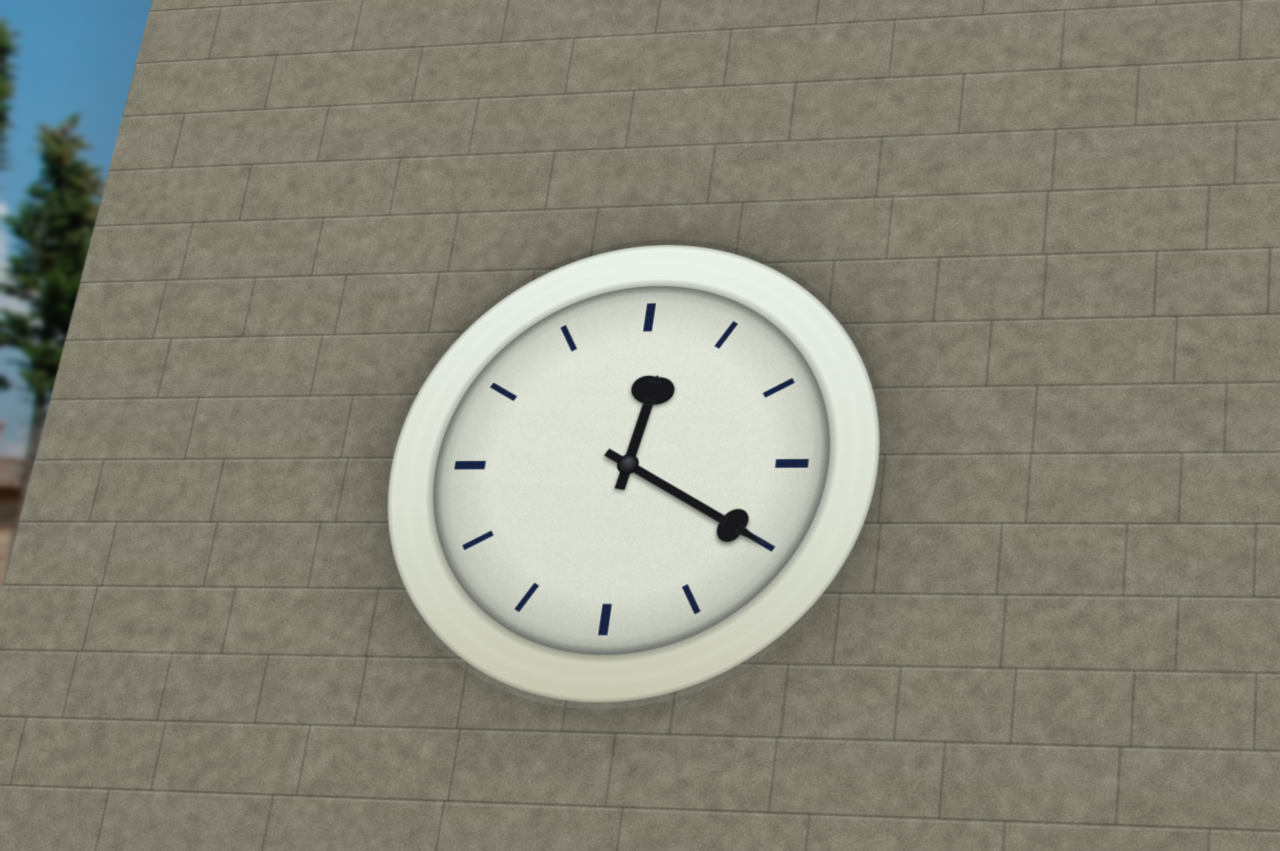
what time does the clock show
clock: 12:20
